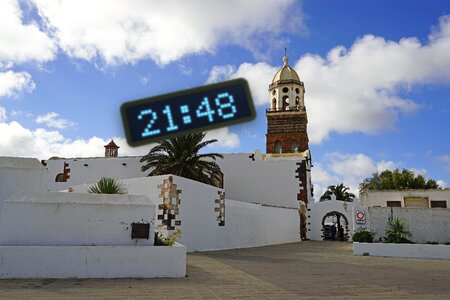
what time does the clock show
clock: 21:48
